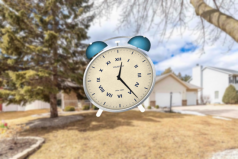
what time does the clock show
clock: 12:24
